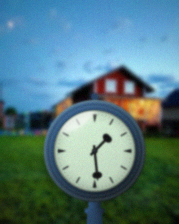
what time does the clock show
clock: 1:29
